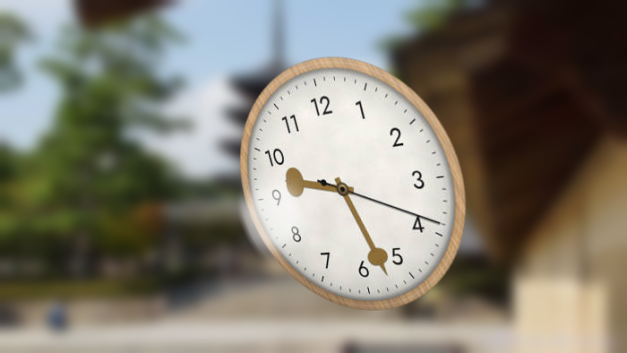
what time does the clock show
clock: 9:27:19
